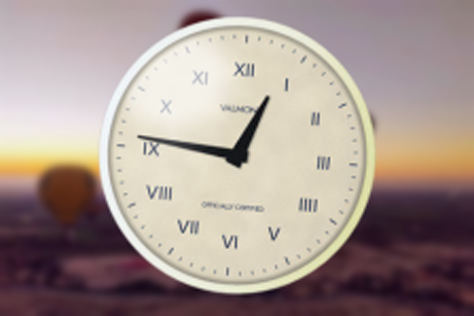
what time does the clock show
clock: 12:46
